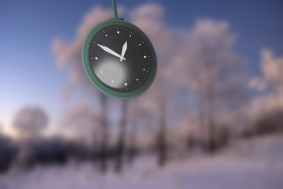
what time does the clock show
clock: 12:50
